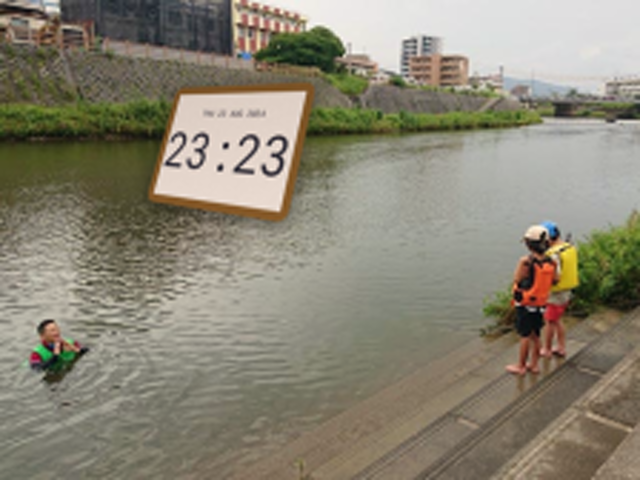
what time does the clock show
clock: 23:23
